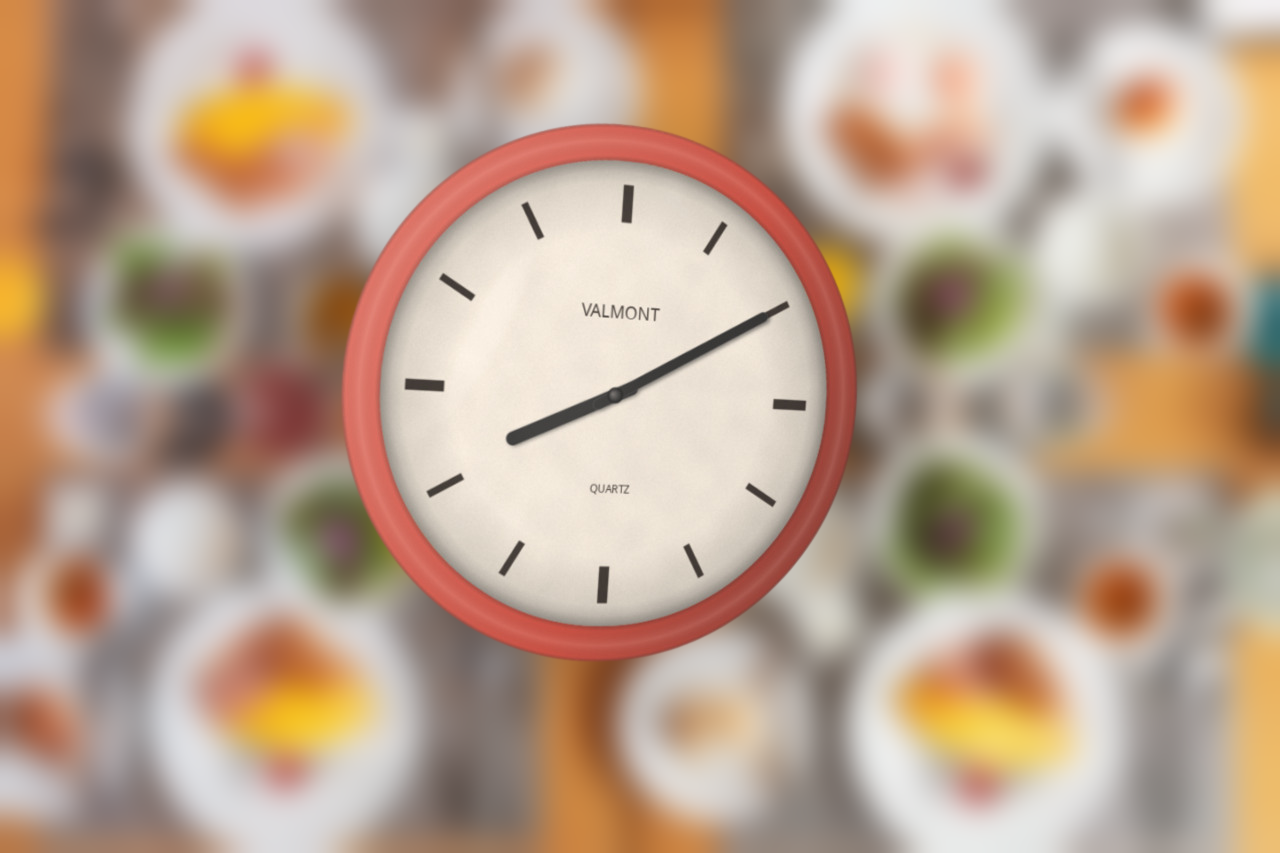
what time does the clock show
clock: 8:10
